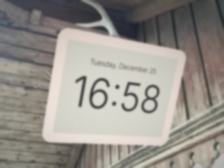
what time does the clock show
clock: 16:58
